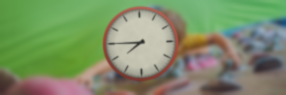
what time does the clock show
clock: 7:45
